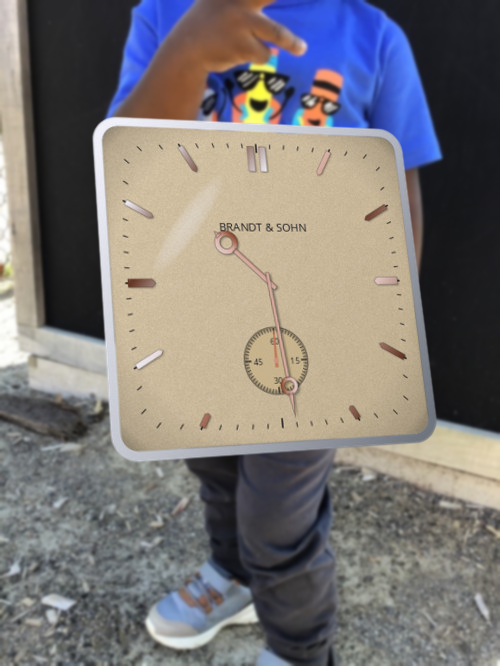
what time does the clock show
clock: 10:29
